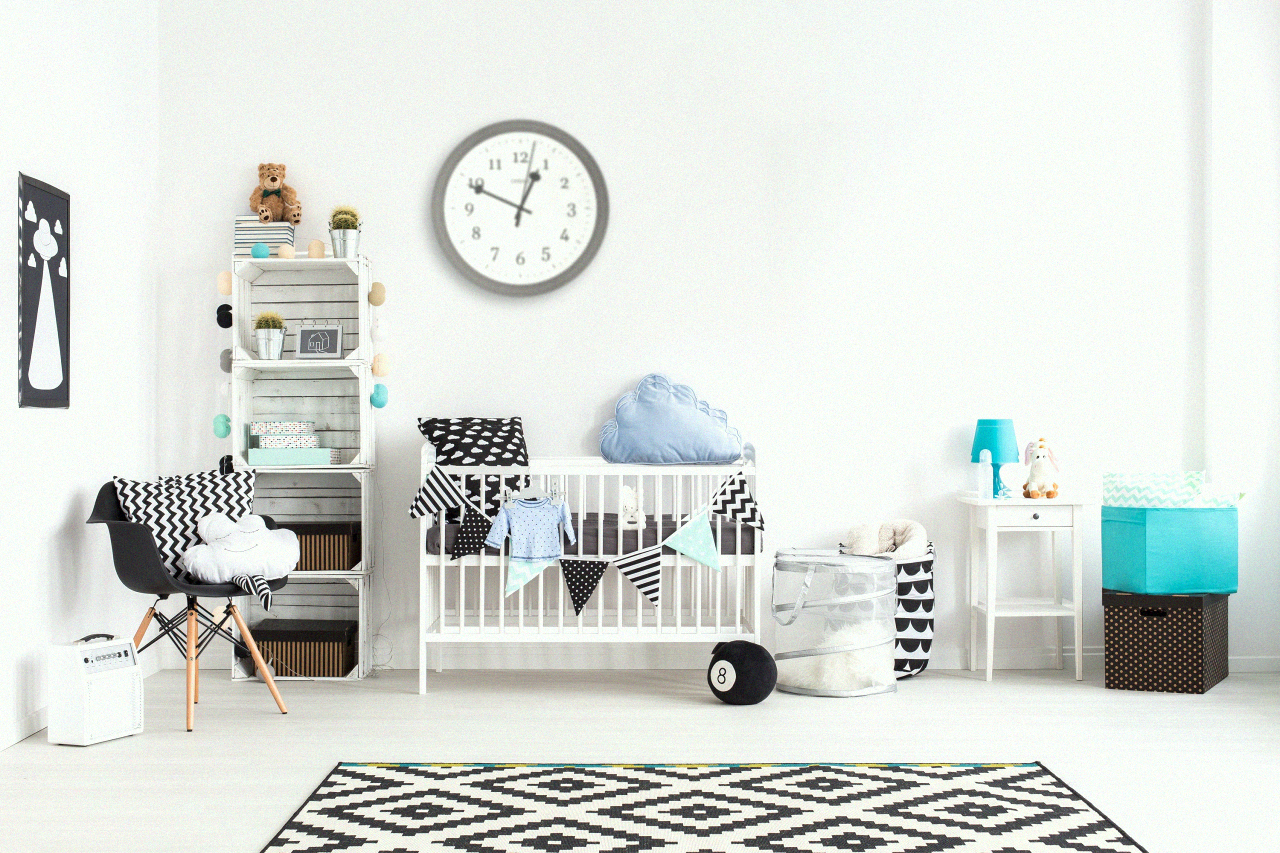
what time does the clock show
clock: 12:49:02
